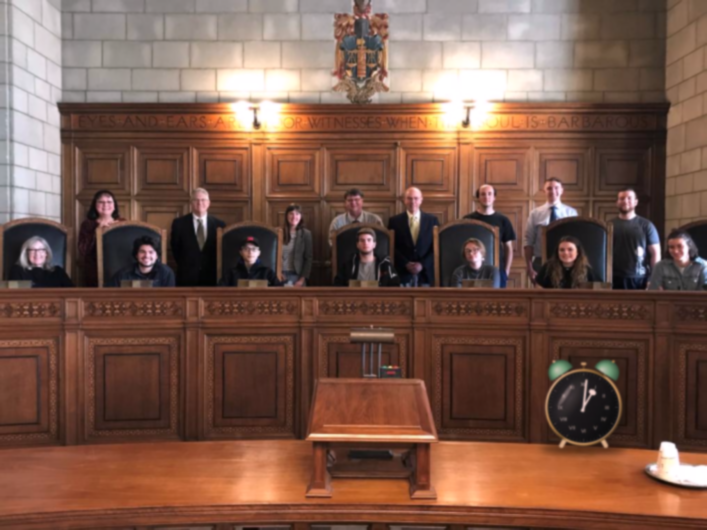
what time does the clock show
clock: 1:01
